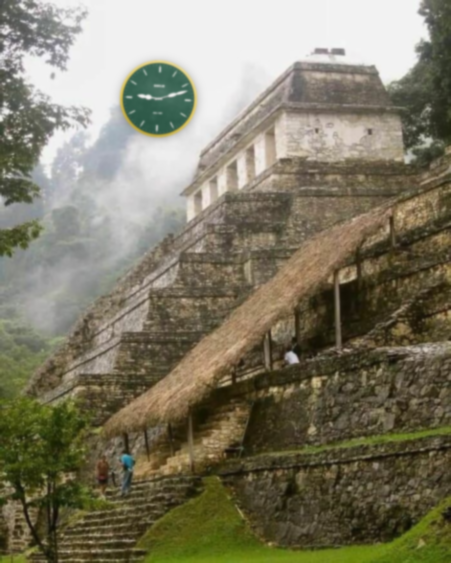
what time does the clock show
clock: 9:12
